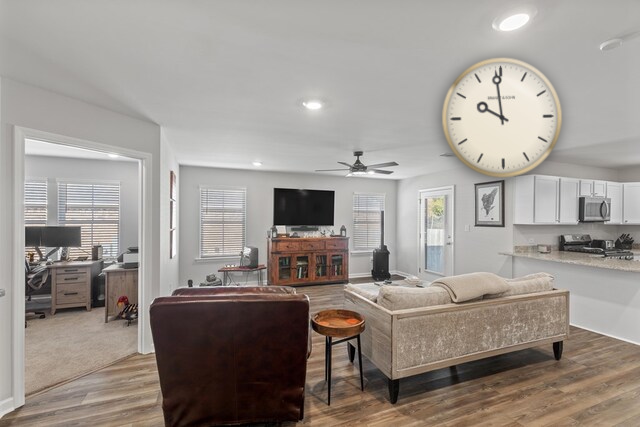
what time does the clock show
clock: 9:59
